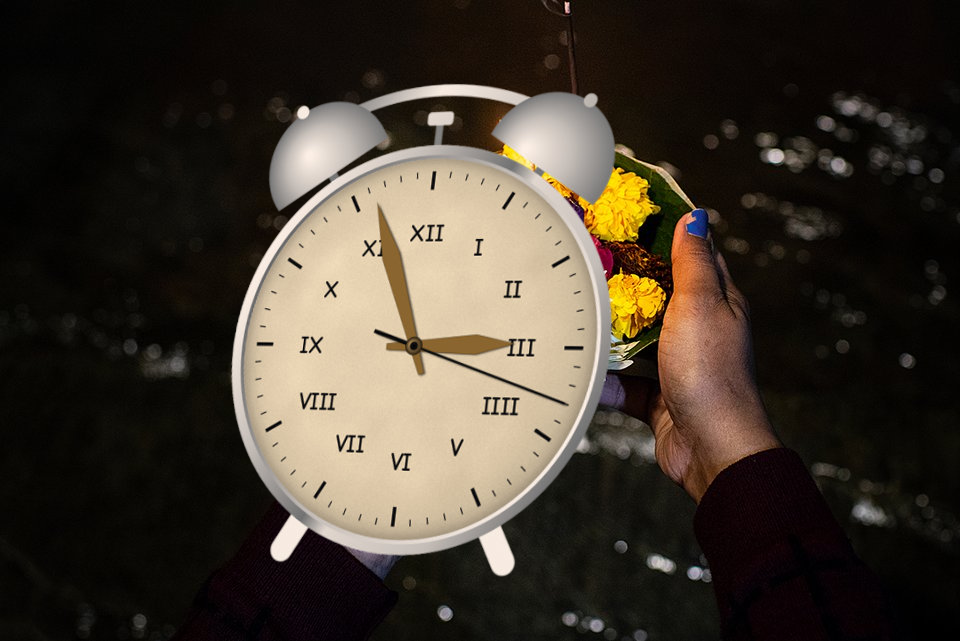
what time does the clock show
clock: 2:56:18
